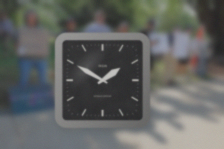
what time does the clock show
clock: 1:50
